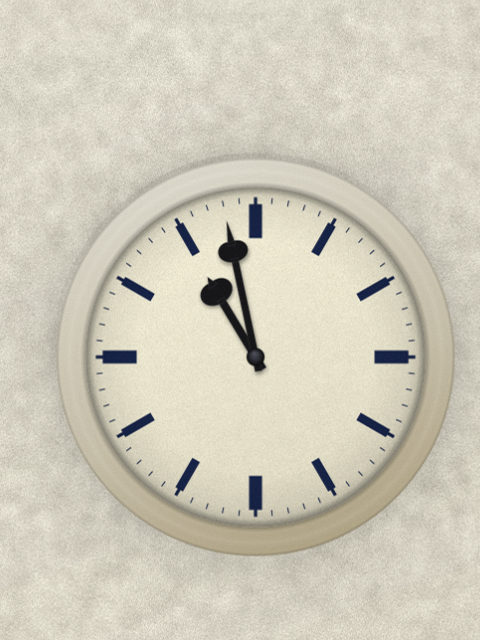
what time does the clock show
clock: 10:58
